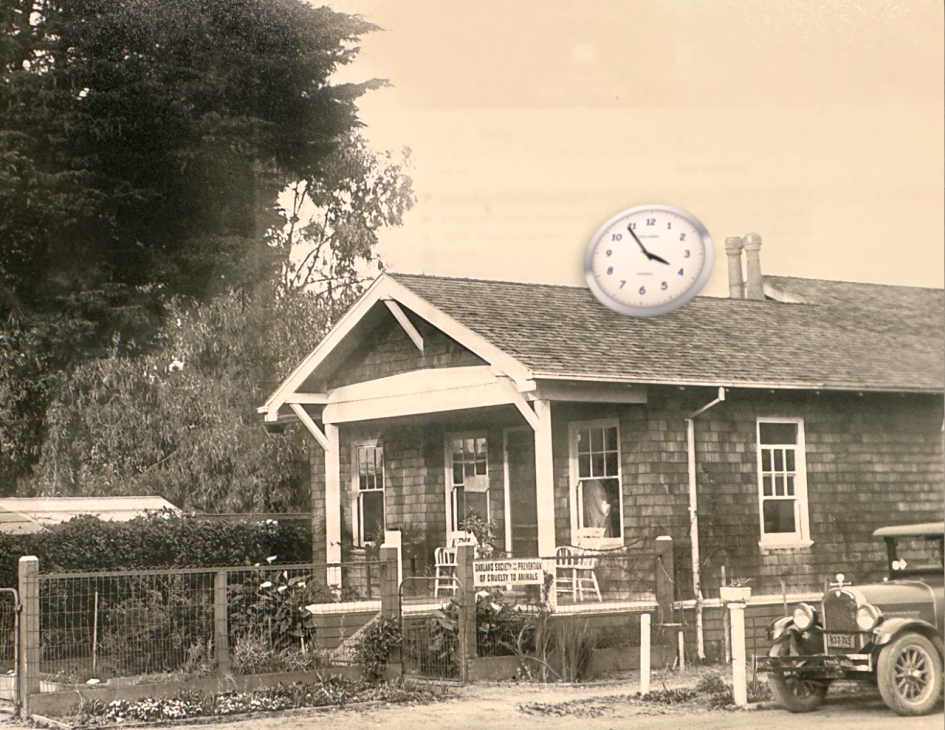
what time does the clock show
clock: 3:54
